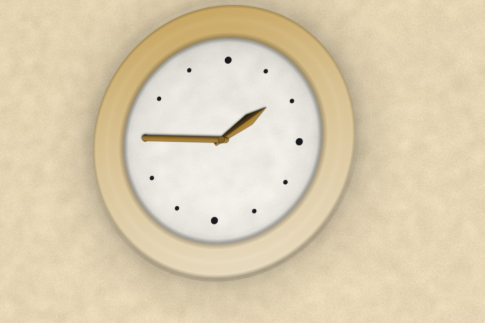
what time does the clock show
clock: 1:45
